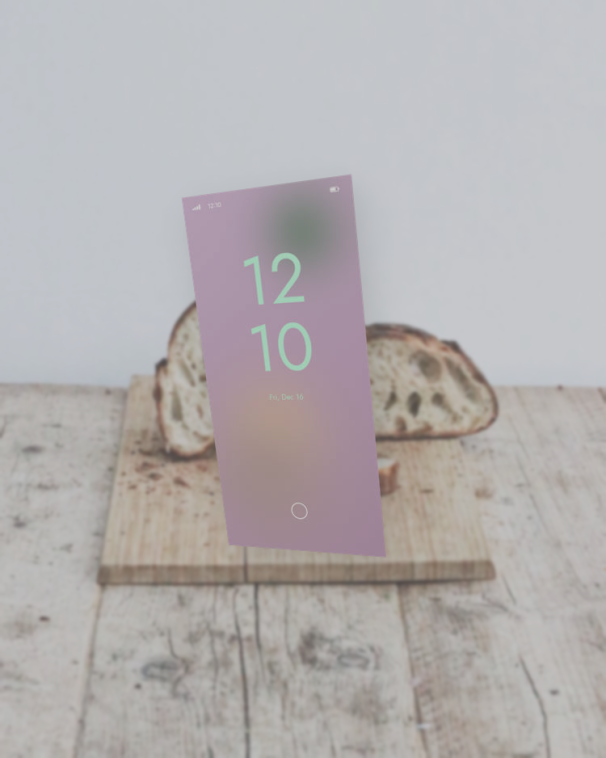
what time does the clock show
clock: 12:10
